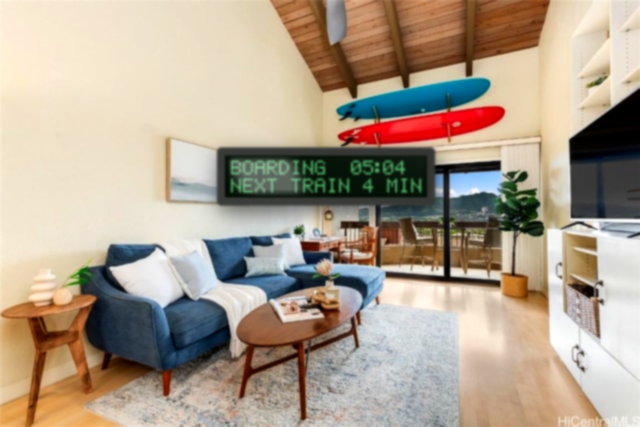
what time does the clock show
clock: 5:04
